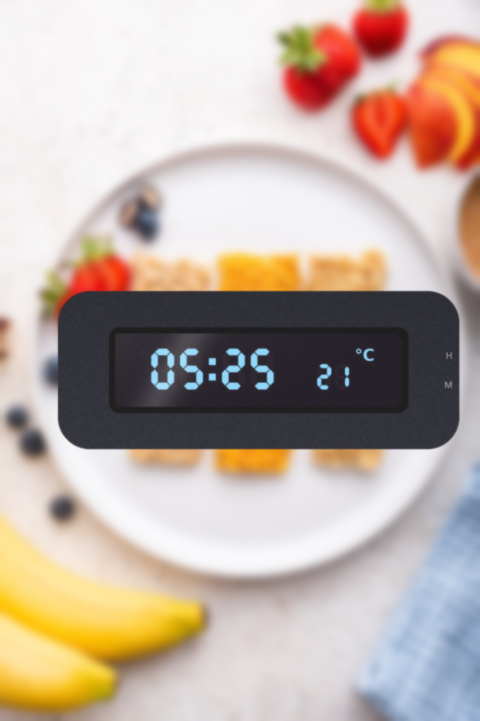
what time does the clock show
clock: 5:25
